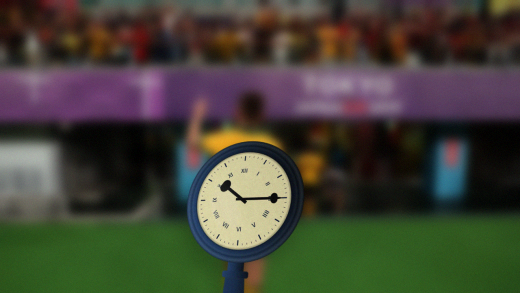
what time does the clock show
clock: 10:15
